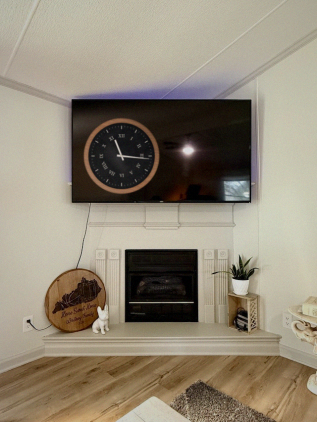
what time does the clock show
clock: 11:16
